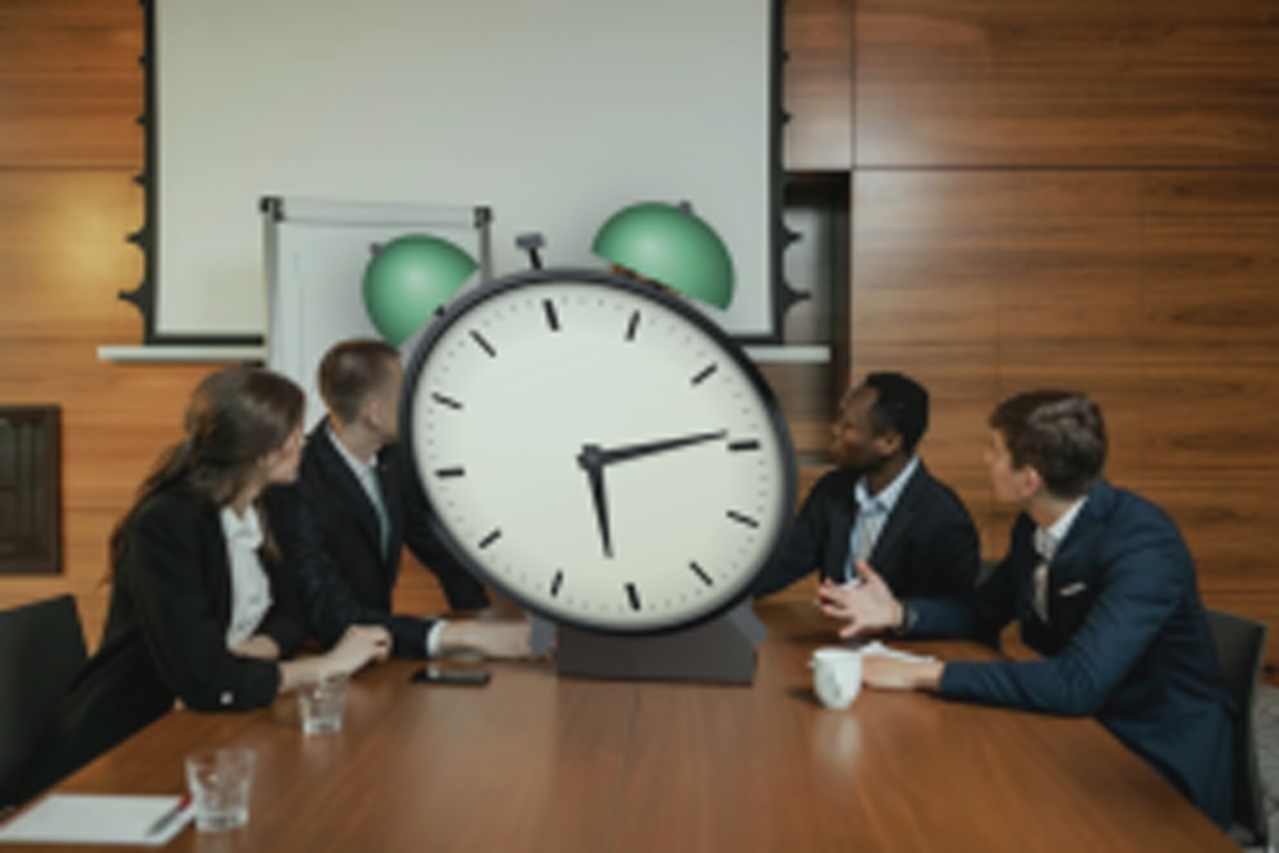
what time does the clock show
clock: 6:14
